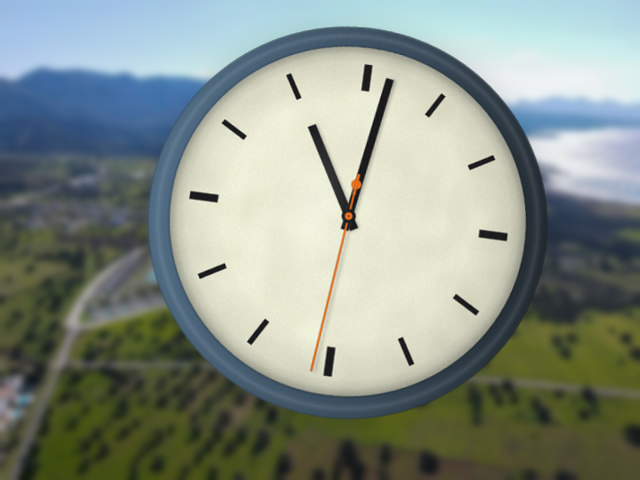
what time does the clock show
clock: 11:01:31
